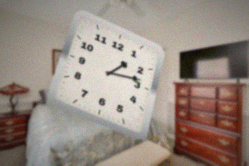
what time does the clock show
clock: 1:13
